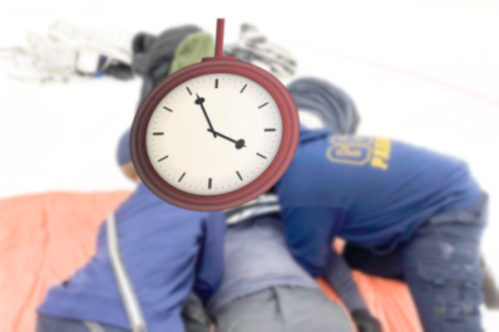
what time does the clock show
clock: 3:56
